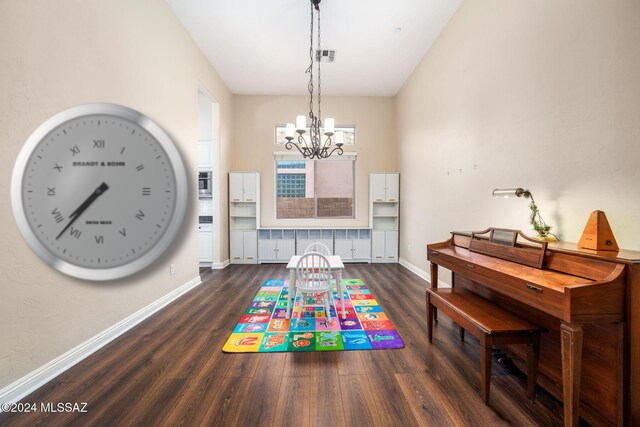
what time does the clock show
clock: 7:37
